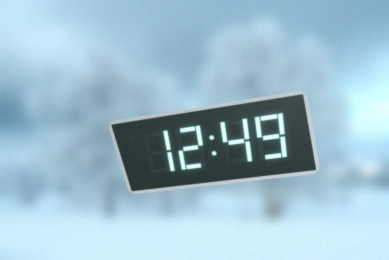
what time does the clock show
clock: 12:49
